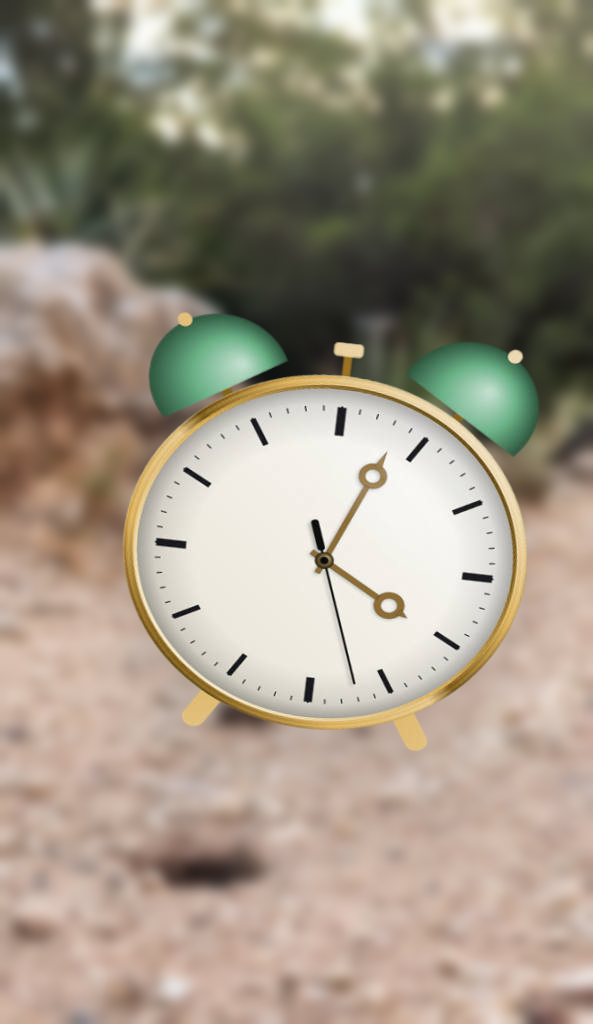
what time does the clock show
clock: 4:03:27
